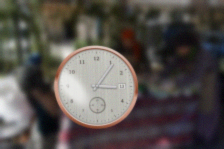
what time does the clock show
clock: 3:06
